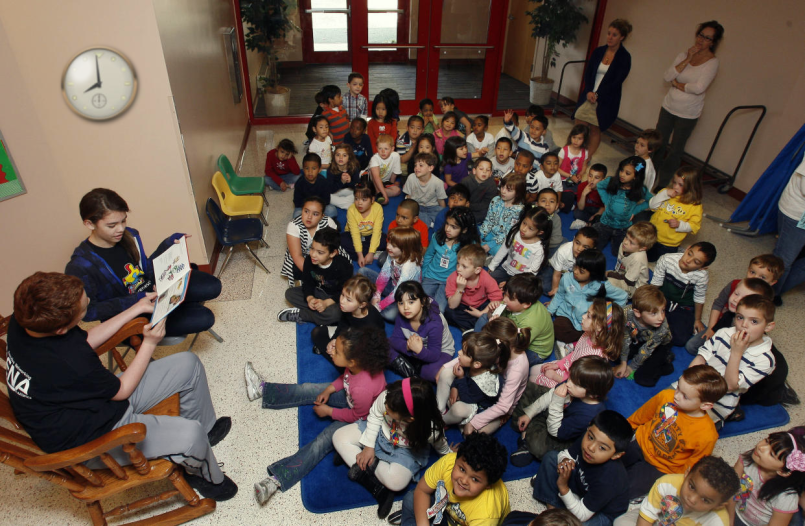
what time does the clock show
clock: 7:59
